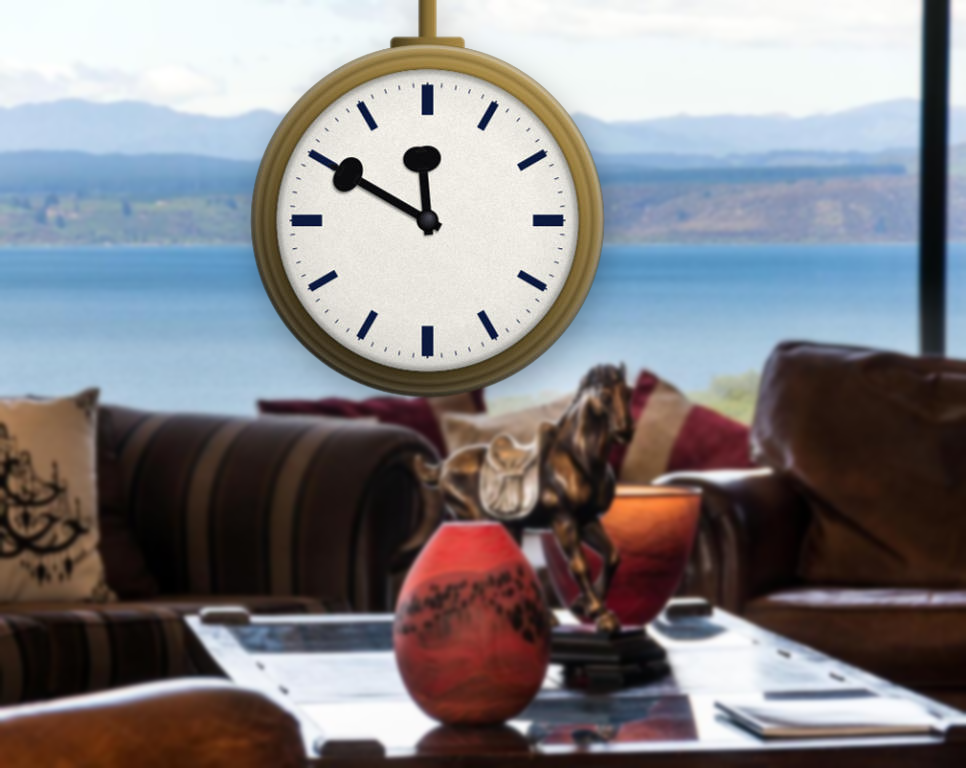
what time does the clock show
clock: 11:50
